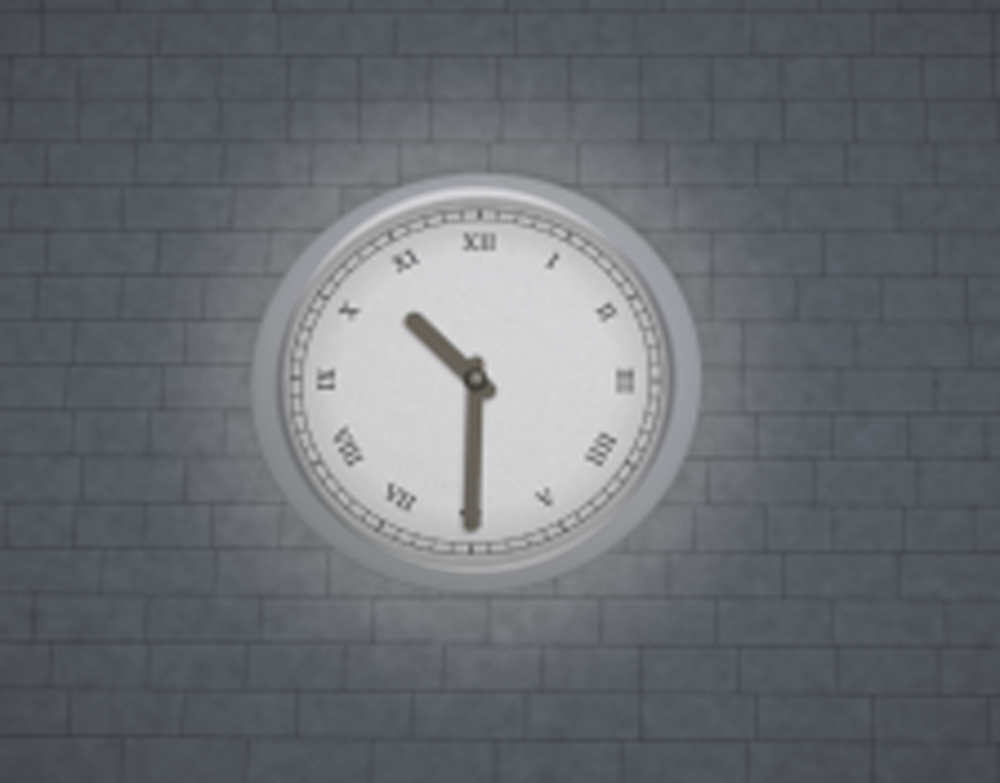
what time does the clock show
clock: 10:30
